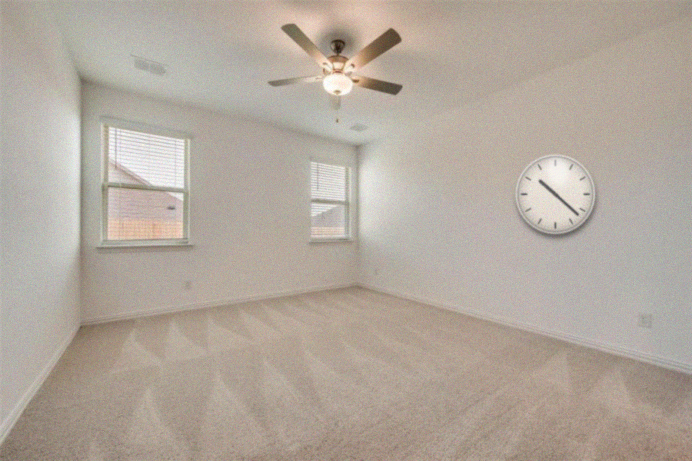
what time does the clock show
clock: 10:22
